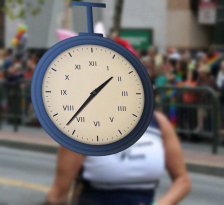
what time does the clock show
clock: 1:37
